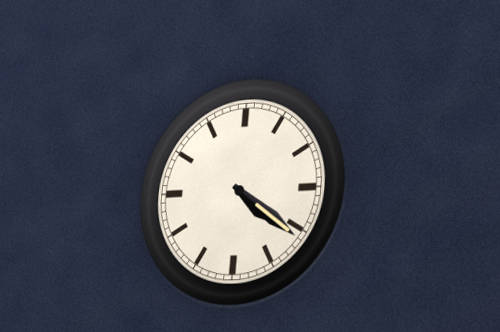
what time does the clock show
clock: 4:21
